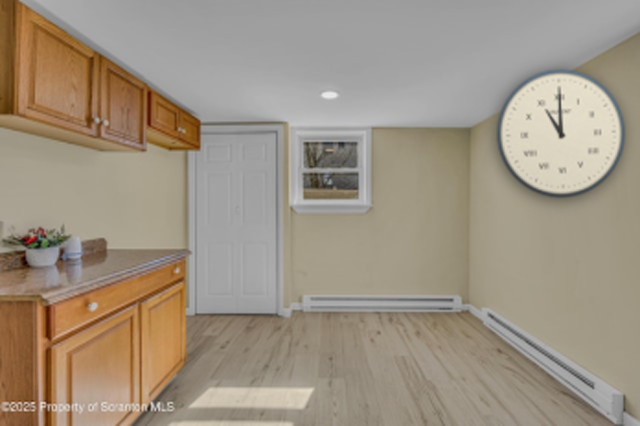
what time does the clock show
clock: 11:00
